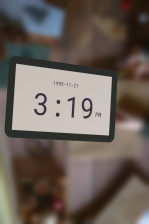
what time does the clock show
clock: 3:19
